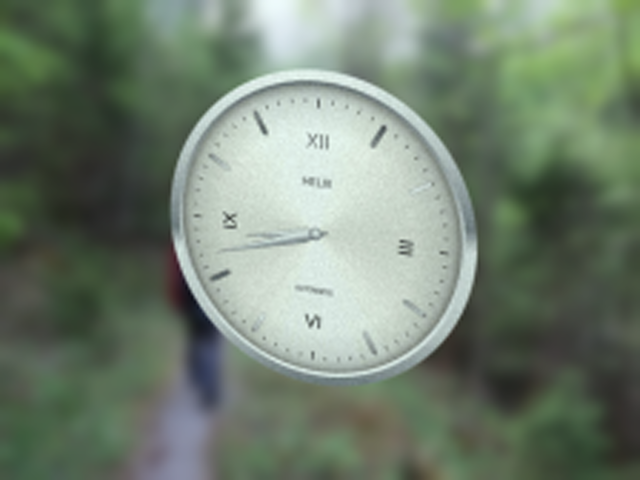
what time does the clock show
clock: 8:42
